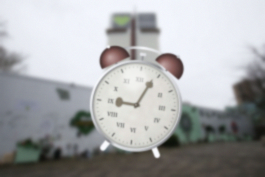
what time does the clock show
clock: 9:04
